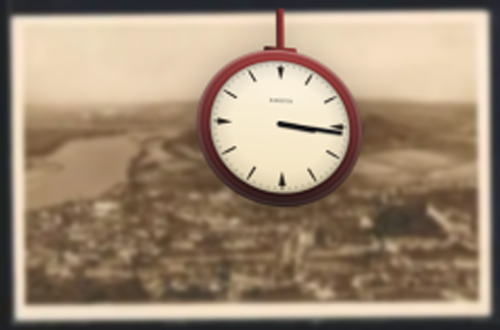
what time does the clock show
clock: 3:16
